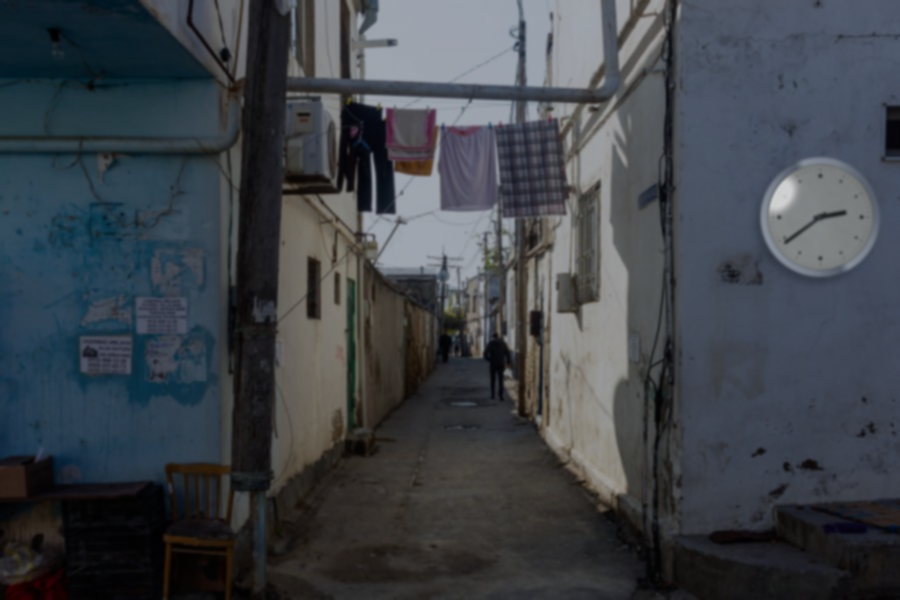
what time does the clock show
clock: 2:39
